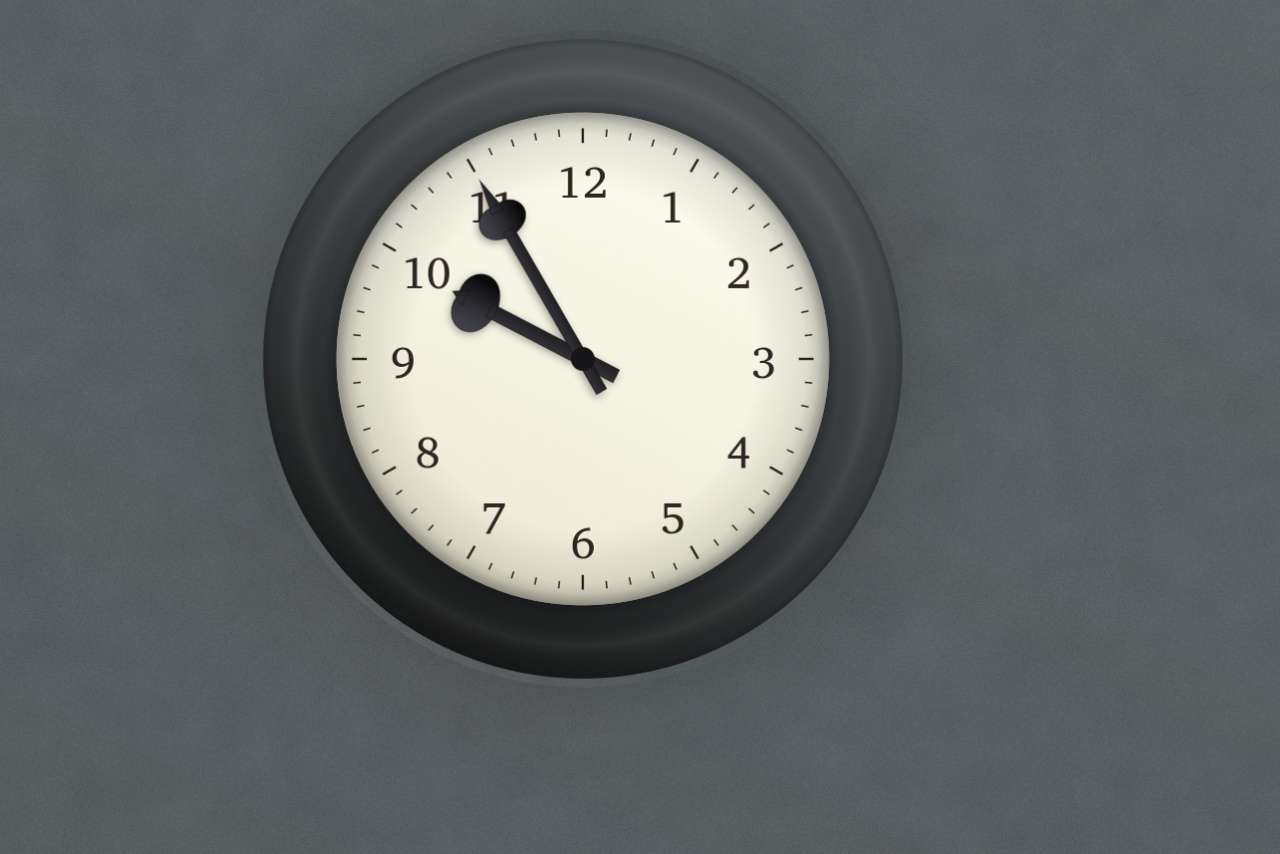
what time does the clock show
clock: 9:55
